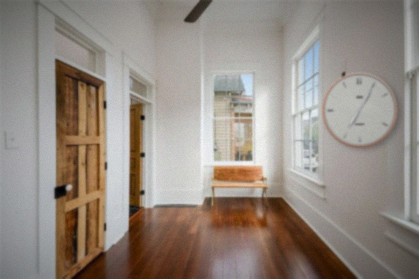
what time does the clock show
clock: 7:05
